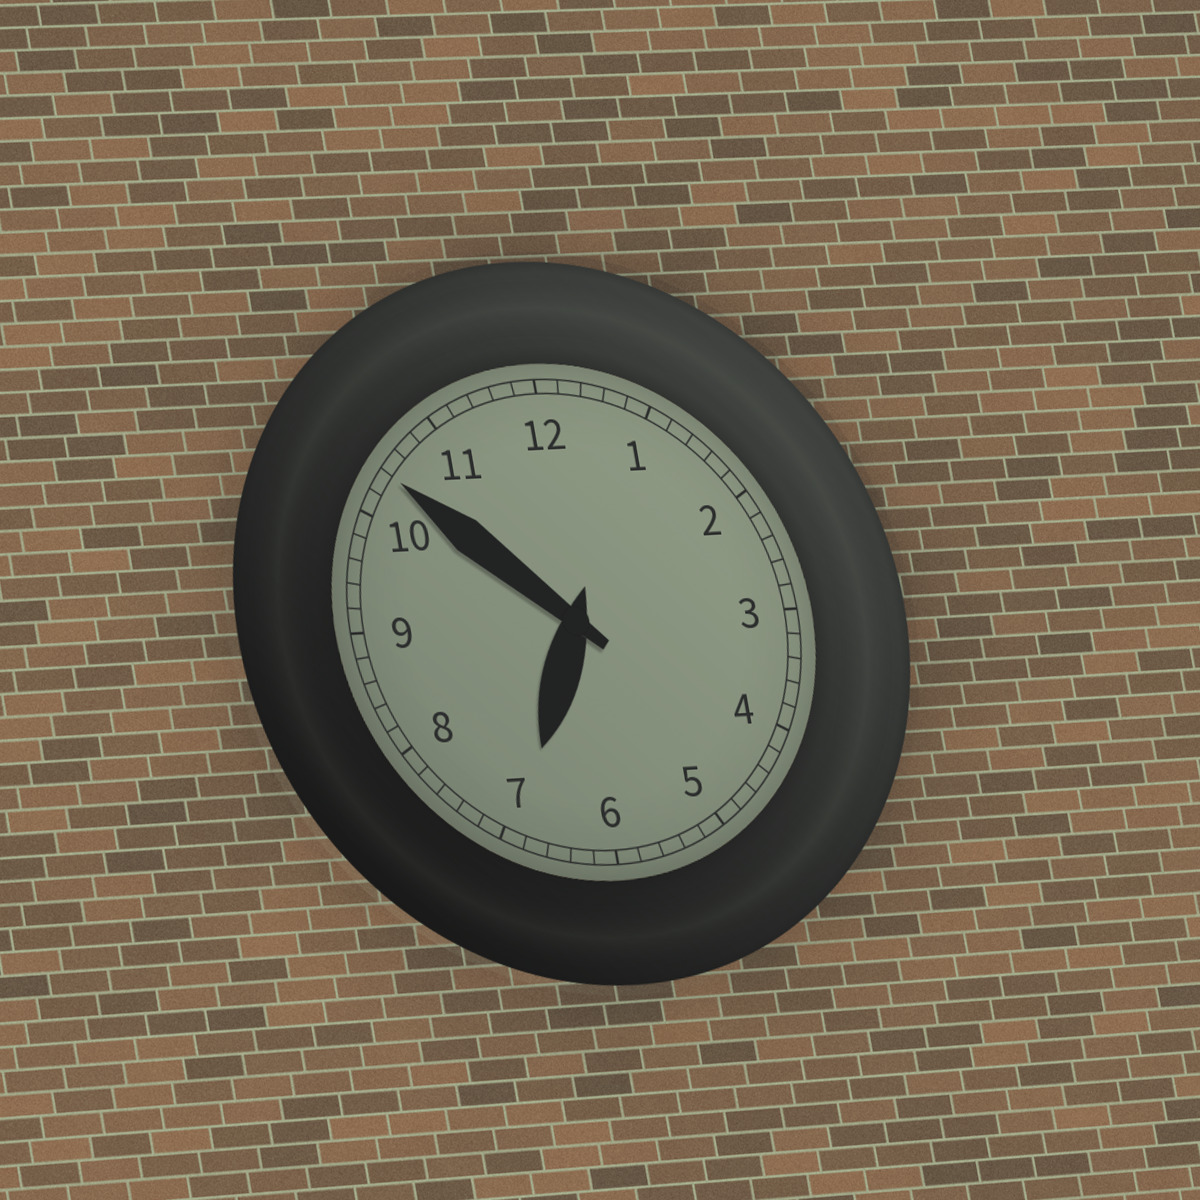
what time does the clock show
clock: 6:52
